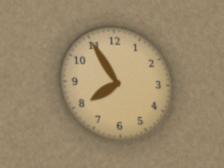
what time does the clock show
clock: 7:55
